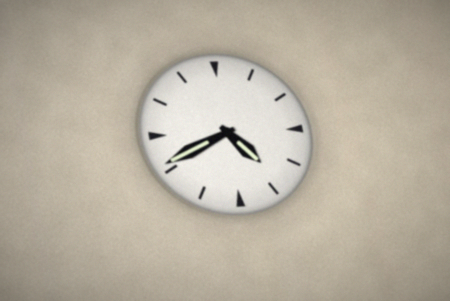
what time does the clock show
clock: 4:41
